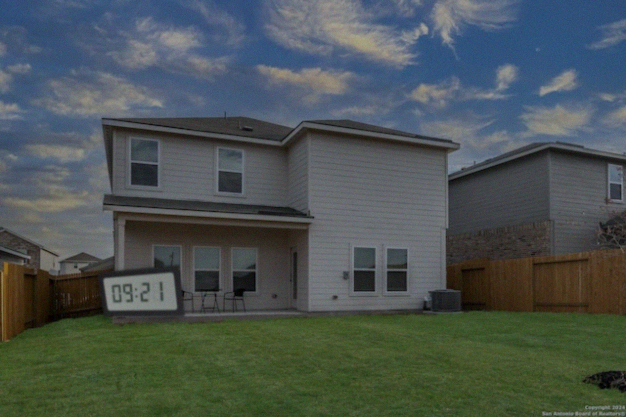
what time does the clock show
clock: 9:21
